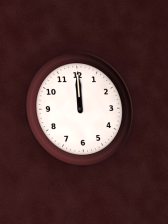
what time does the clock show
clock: 12:00
